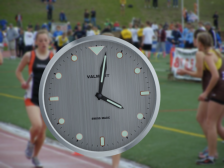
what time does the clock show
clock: 4:02
